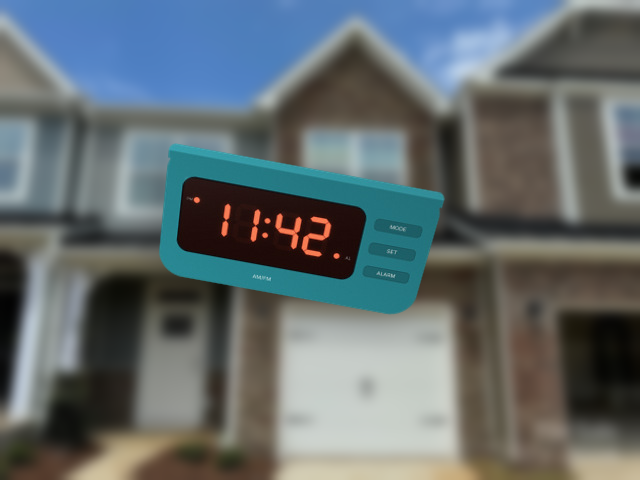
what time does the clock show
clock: 11:42
